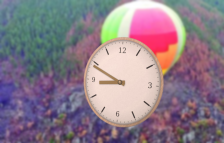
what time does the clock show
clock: 8:49
